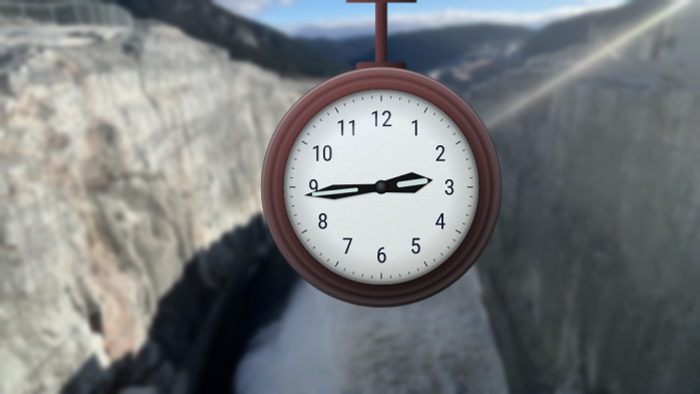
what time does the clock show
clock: 2:44
